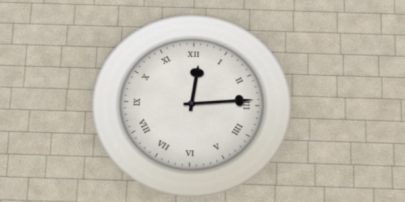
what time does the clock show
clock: 12:14
